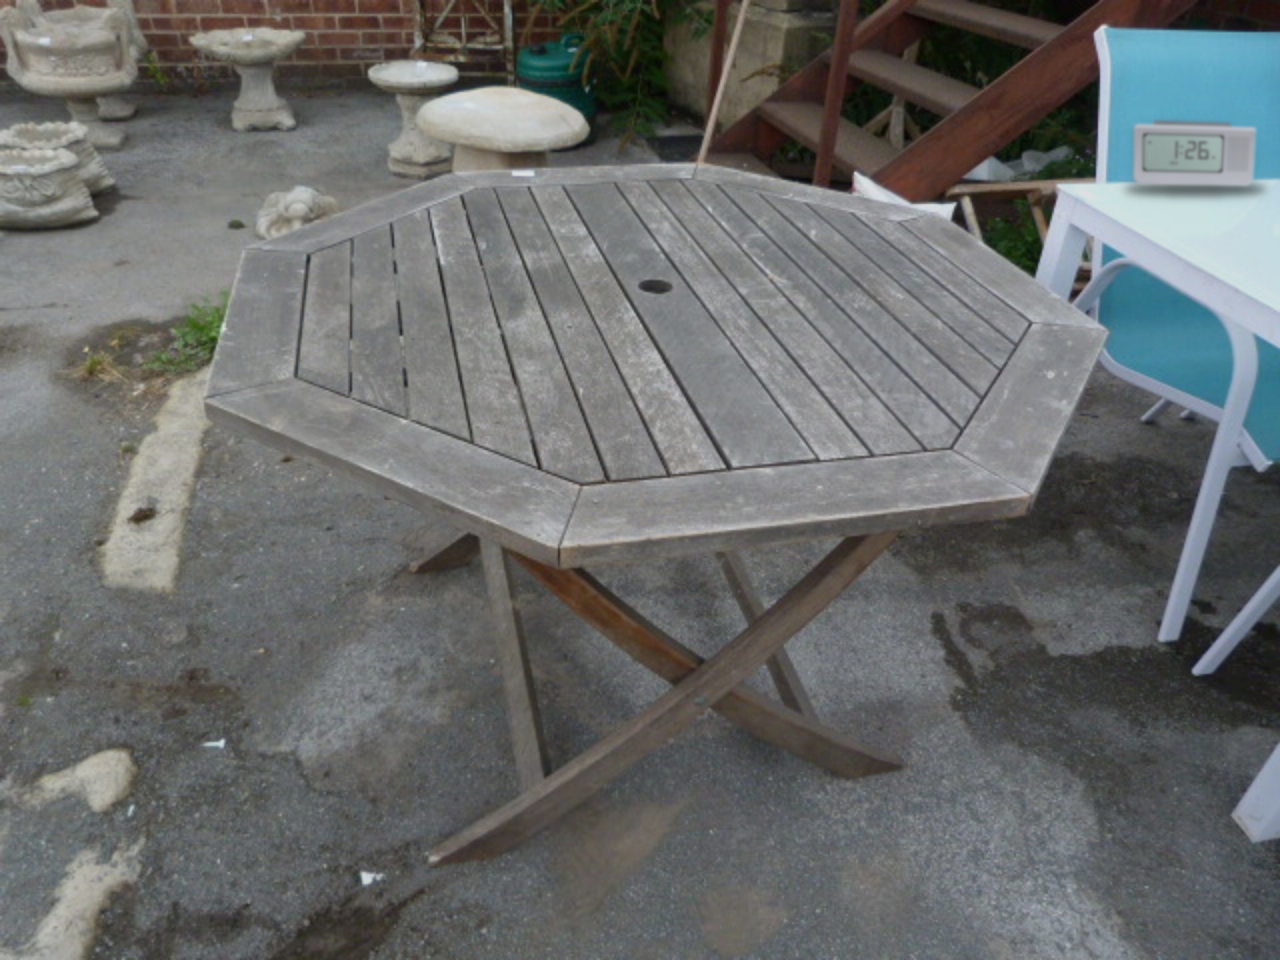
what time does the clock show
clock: 1:26
